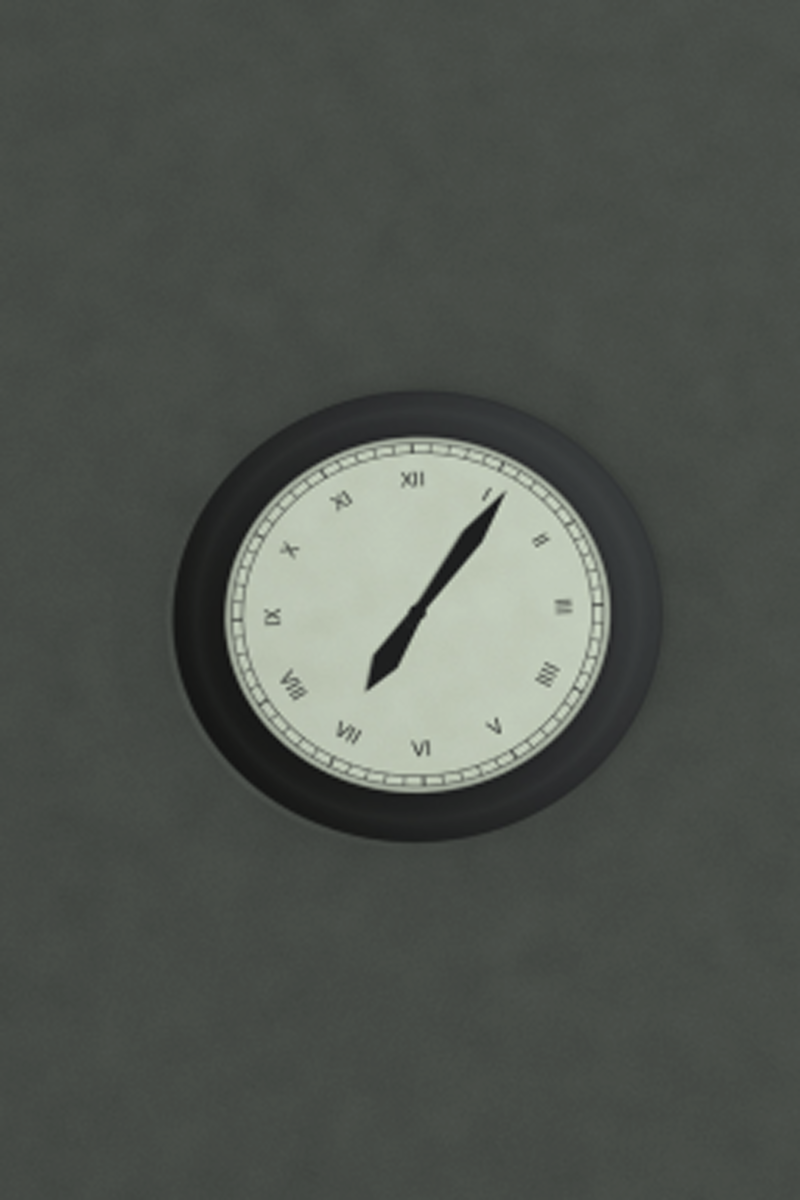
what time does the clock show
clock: 7:06
